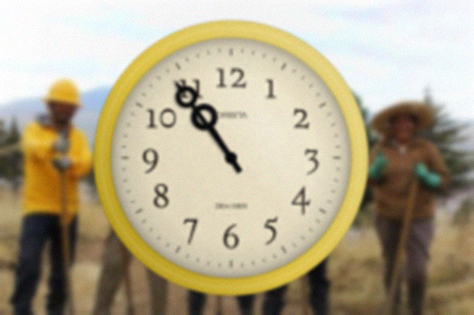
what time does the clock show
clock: 10:54
